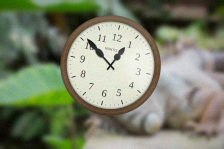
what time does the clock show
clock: 12:51
